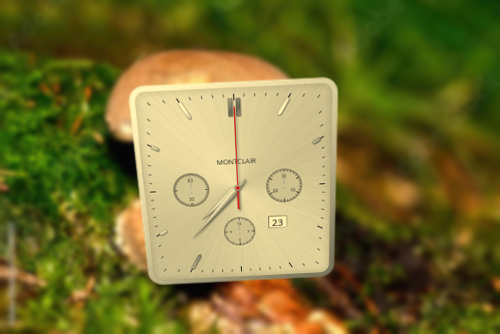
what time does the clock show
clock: 7:37
